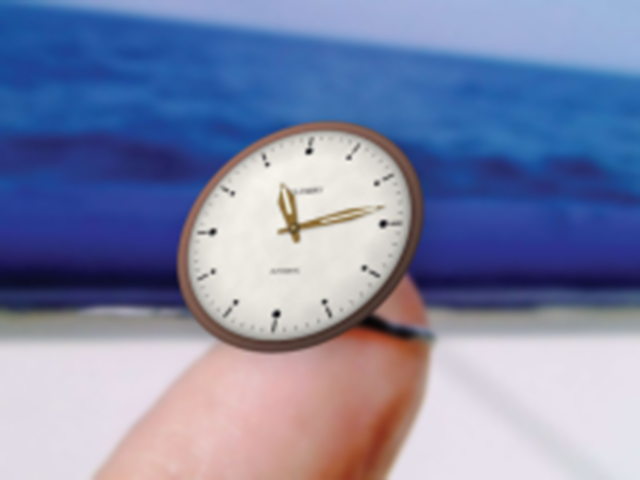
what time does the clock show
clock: 11:13
